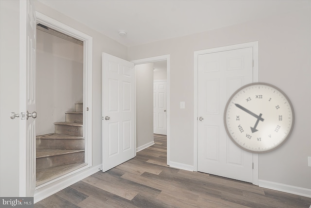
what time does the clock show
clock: 6:50
